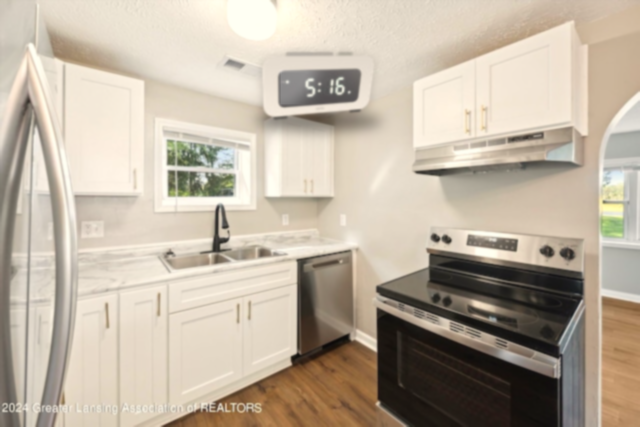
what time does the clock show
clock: 5:16
